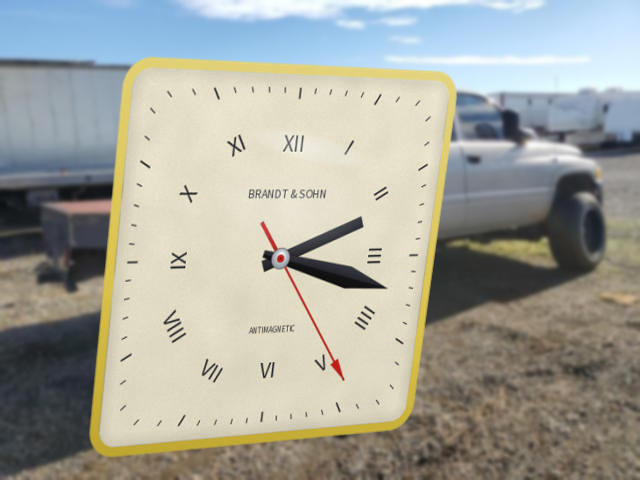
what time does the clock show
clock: 2:17:24
